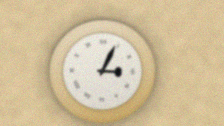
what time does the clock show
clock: 3:04
